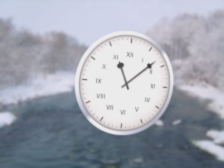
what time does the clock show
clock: 11:08
